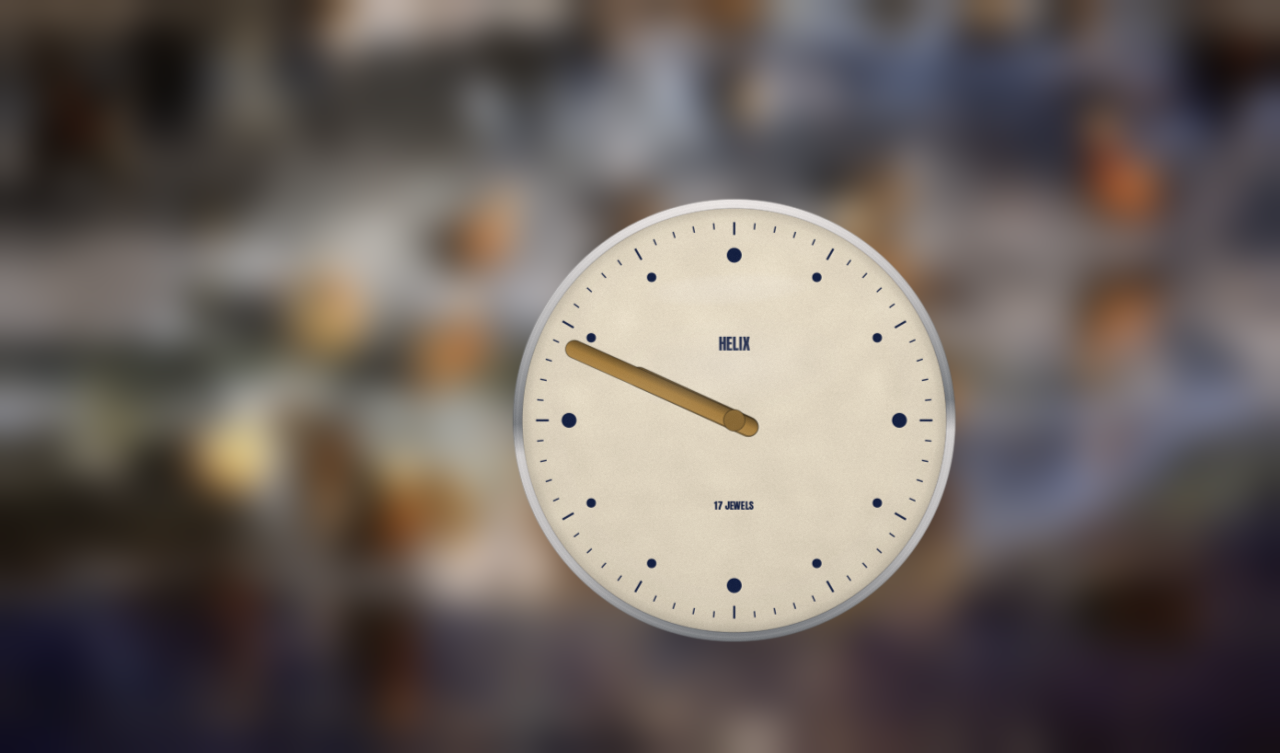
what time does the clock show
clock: 9:49
